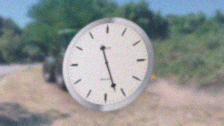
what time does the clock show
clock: 11:27
